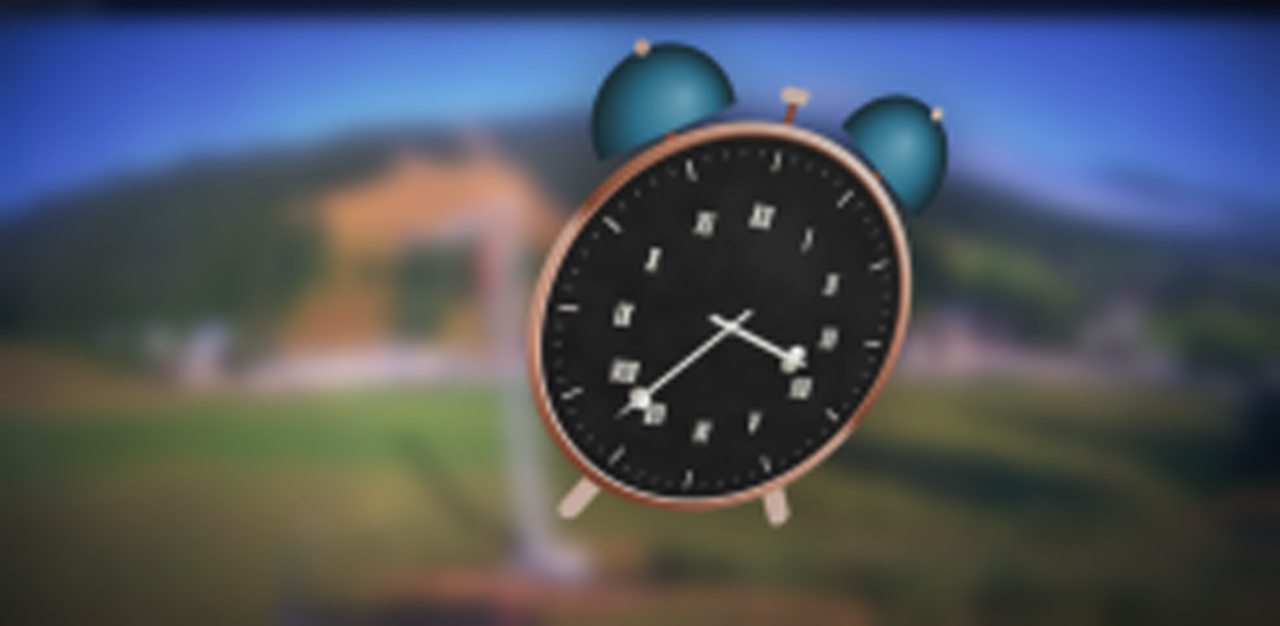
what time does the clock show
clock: 3:37
